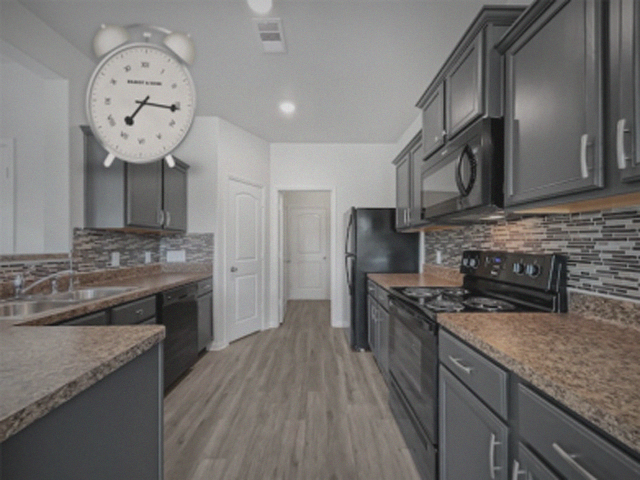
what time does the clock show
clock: 7:16
